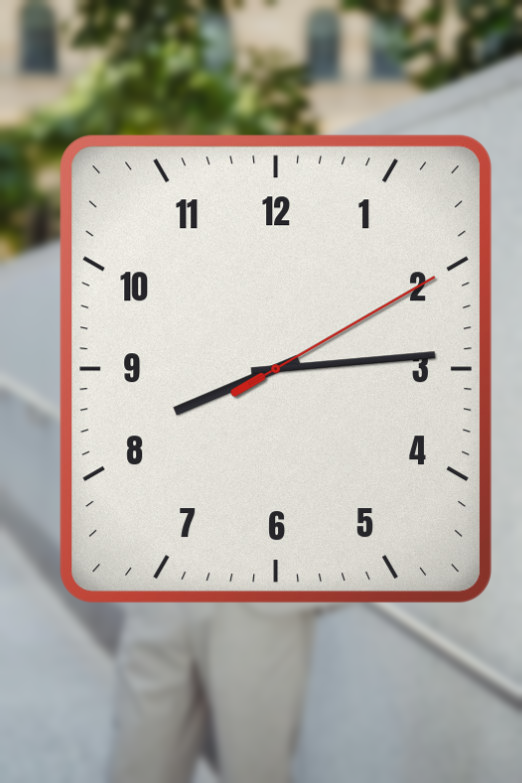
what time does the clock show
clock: 8:14:10
